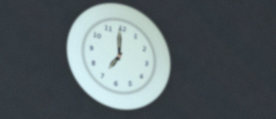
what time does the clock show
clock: 6:59
